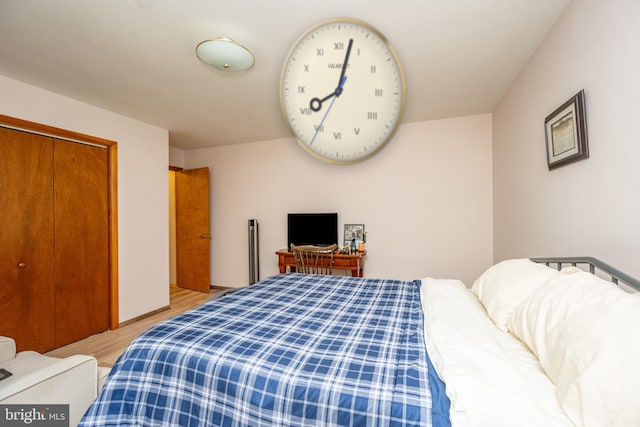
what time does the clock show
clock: 8:02:35
